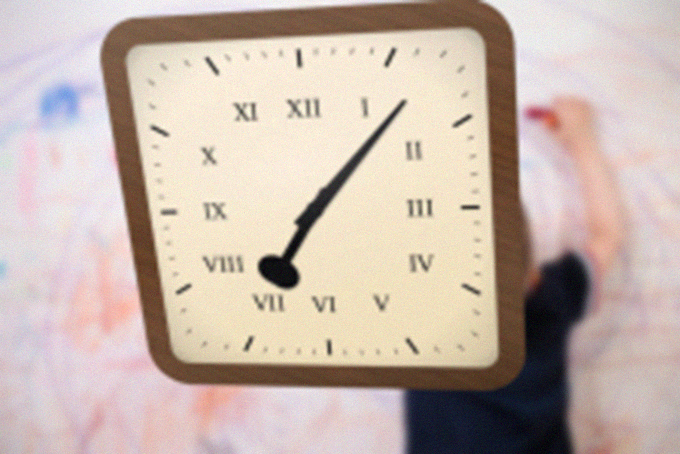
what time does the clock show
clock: 7:07
